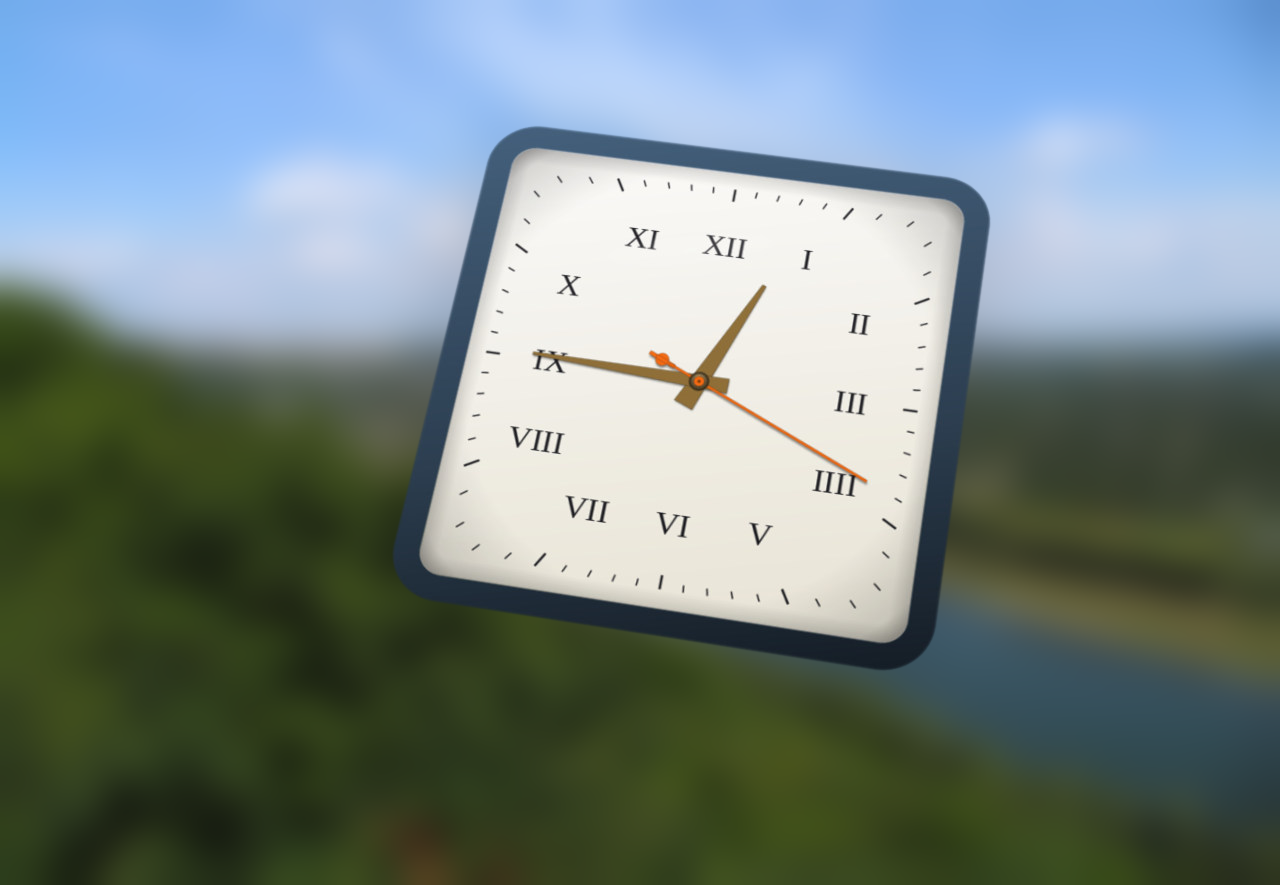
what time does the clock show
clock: 12:45:19
